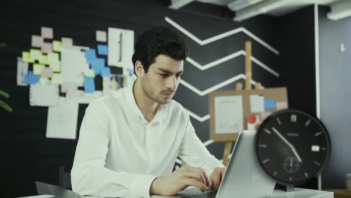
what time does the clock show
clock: 4:52
